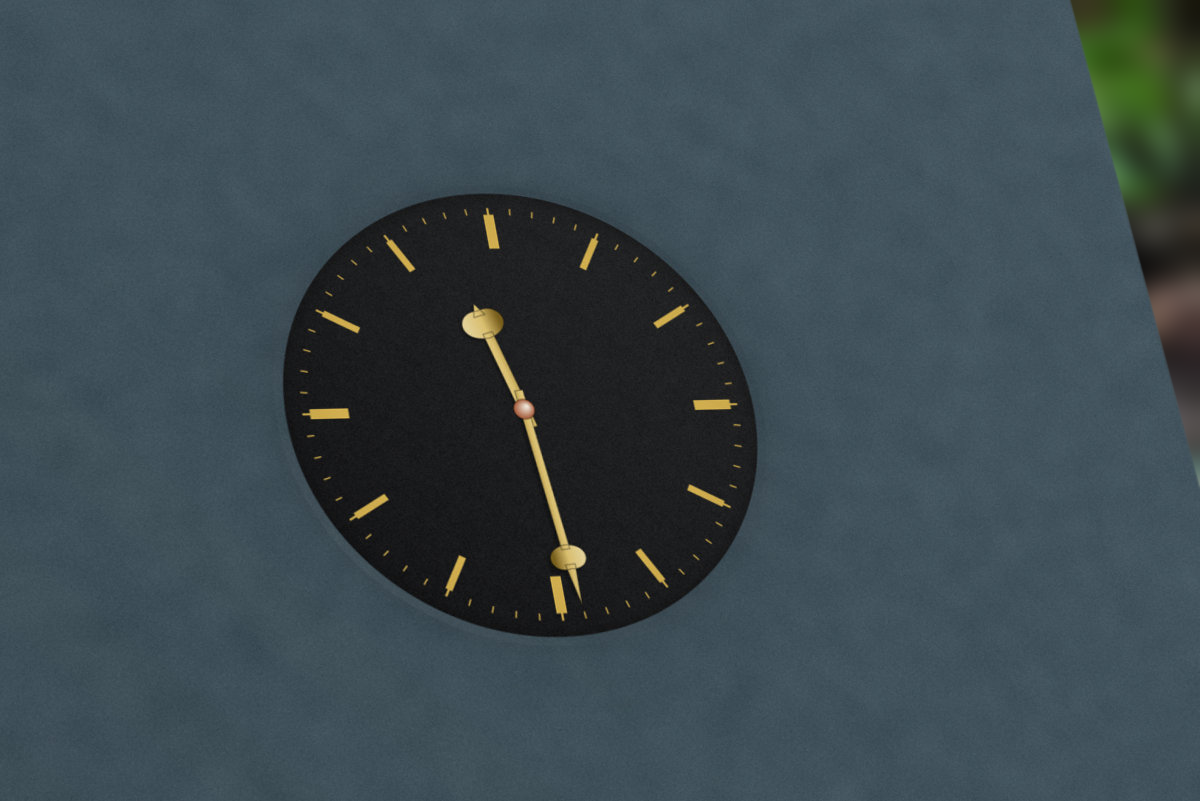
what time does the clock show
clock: 11:29
